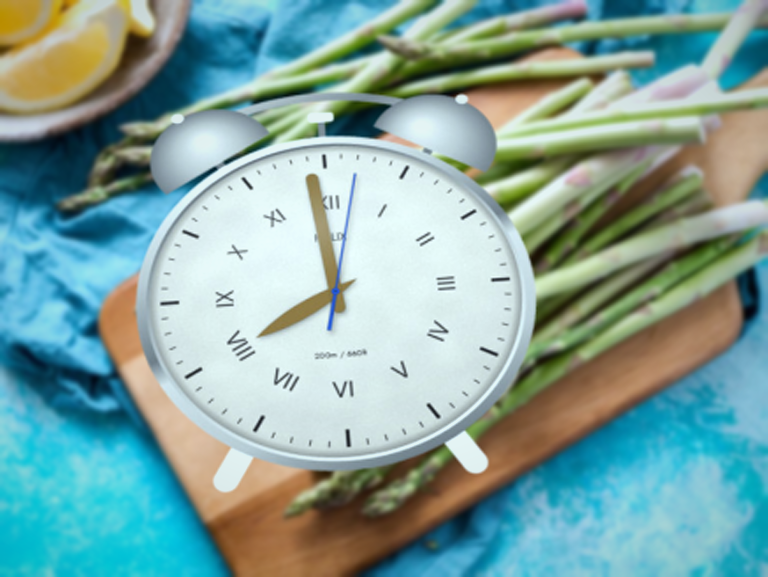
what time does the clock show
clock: 7:59:02
